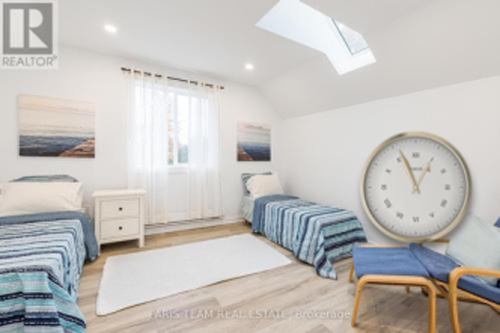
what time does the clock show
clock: 12:56
